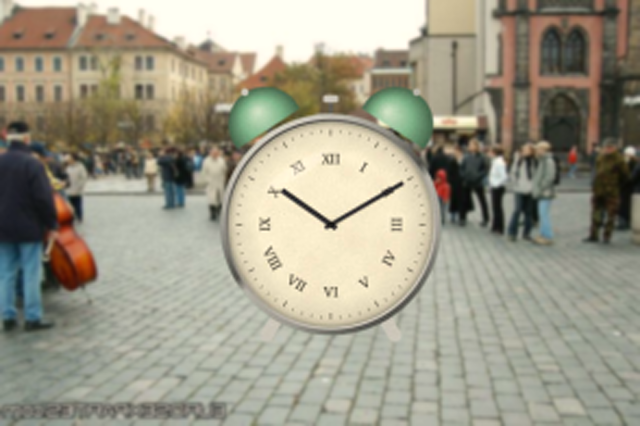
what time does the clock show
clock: 10:10
